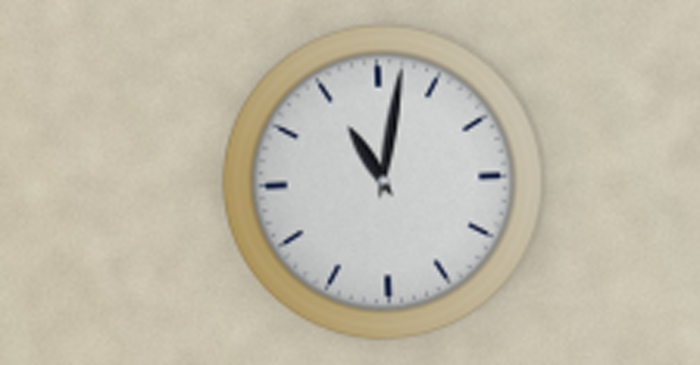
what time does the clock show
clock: 11:02
